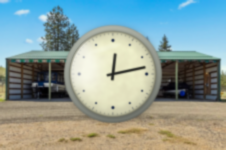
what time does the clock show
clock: 12:13
